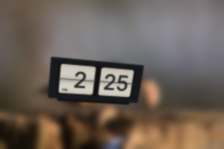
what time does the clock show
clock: 2:25
